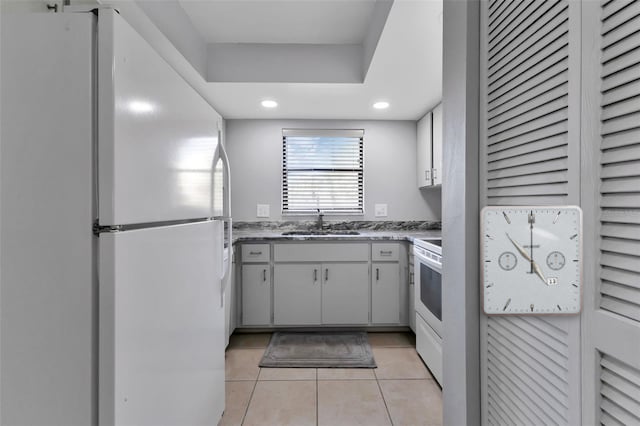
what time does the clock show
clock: 4:53
